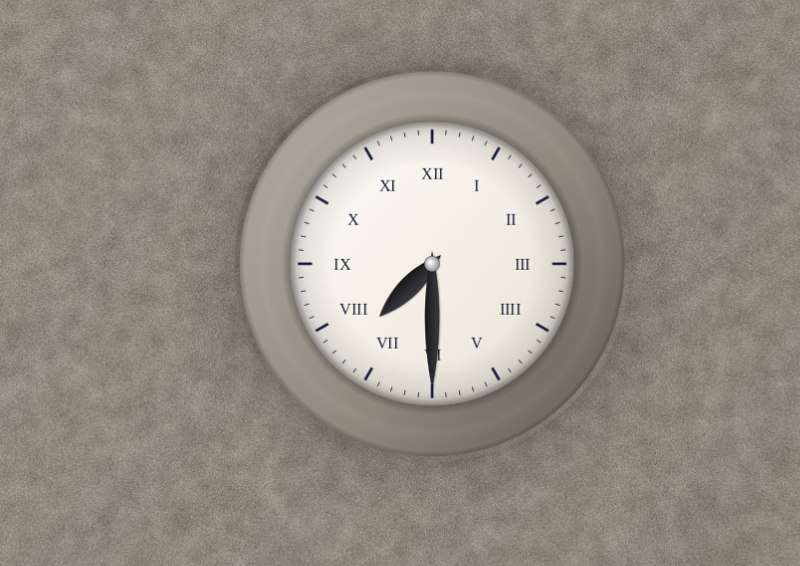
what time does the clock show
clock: 7:30
